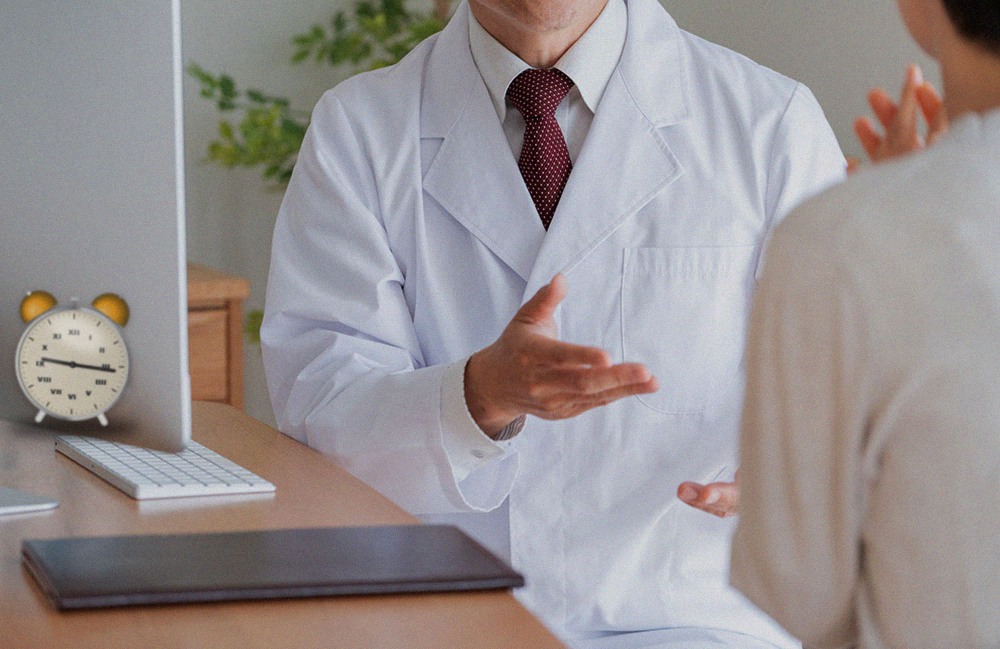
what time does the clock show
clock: 9:16
